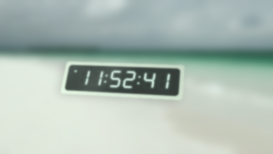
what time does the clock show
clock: 11:52:41
